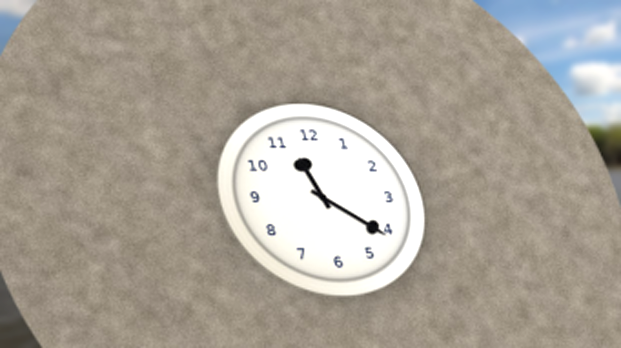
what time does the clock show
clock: 11:21
